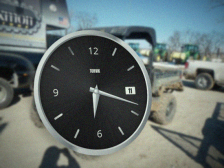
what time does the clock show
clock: 6:18
